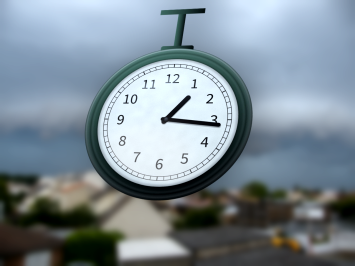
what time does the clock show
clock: 1:16
